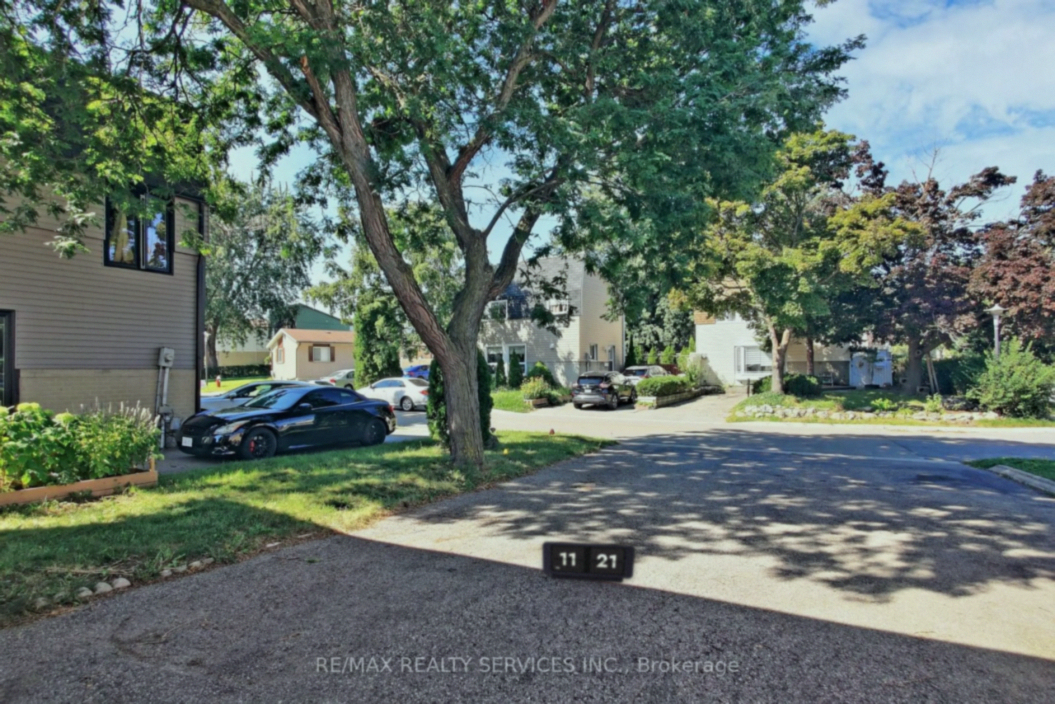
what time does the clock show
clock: 11:21
